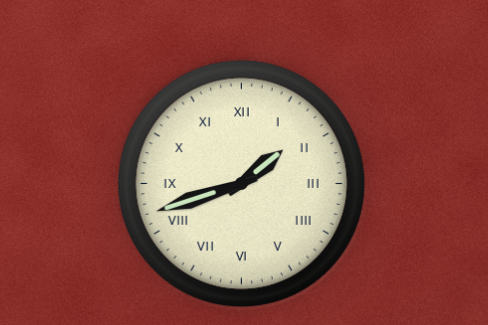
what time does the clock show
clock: 1:42
